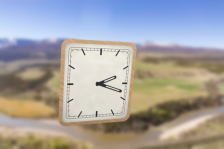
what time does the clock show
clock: 2:18
